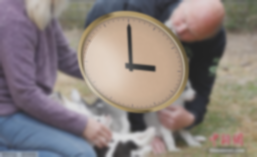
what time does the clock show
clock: 3:00
